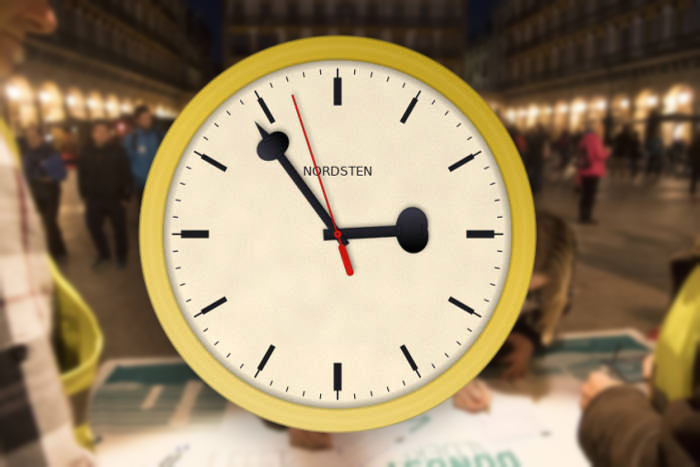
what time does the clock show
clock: 2:53:57
